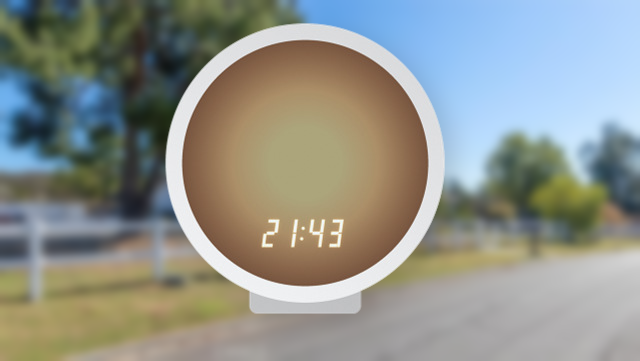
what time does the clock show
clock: 21:43
